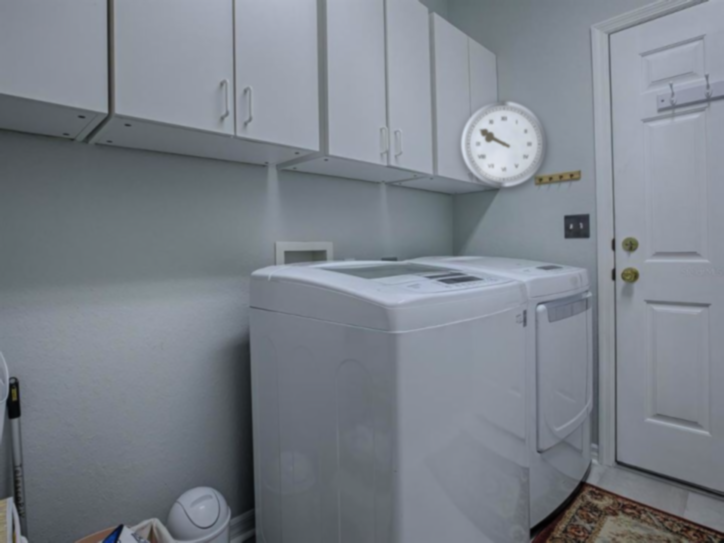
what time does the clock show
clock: 9:50
